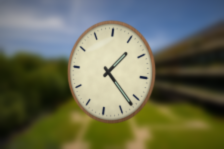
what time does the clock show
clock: 1:22
